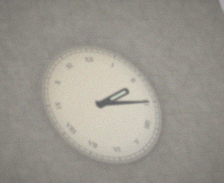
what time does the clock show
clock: 2:15
